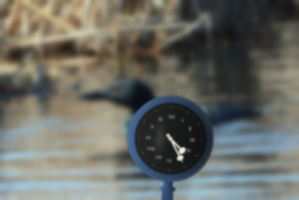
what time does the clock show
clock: 4:25
